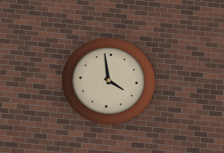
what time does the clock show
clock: 3:58
